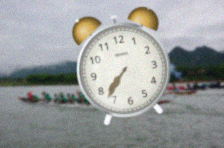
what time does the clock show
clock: 7:37
